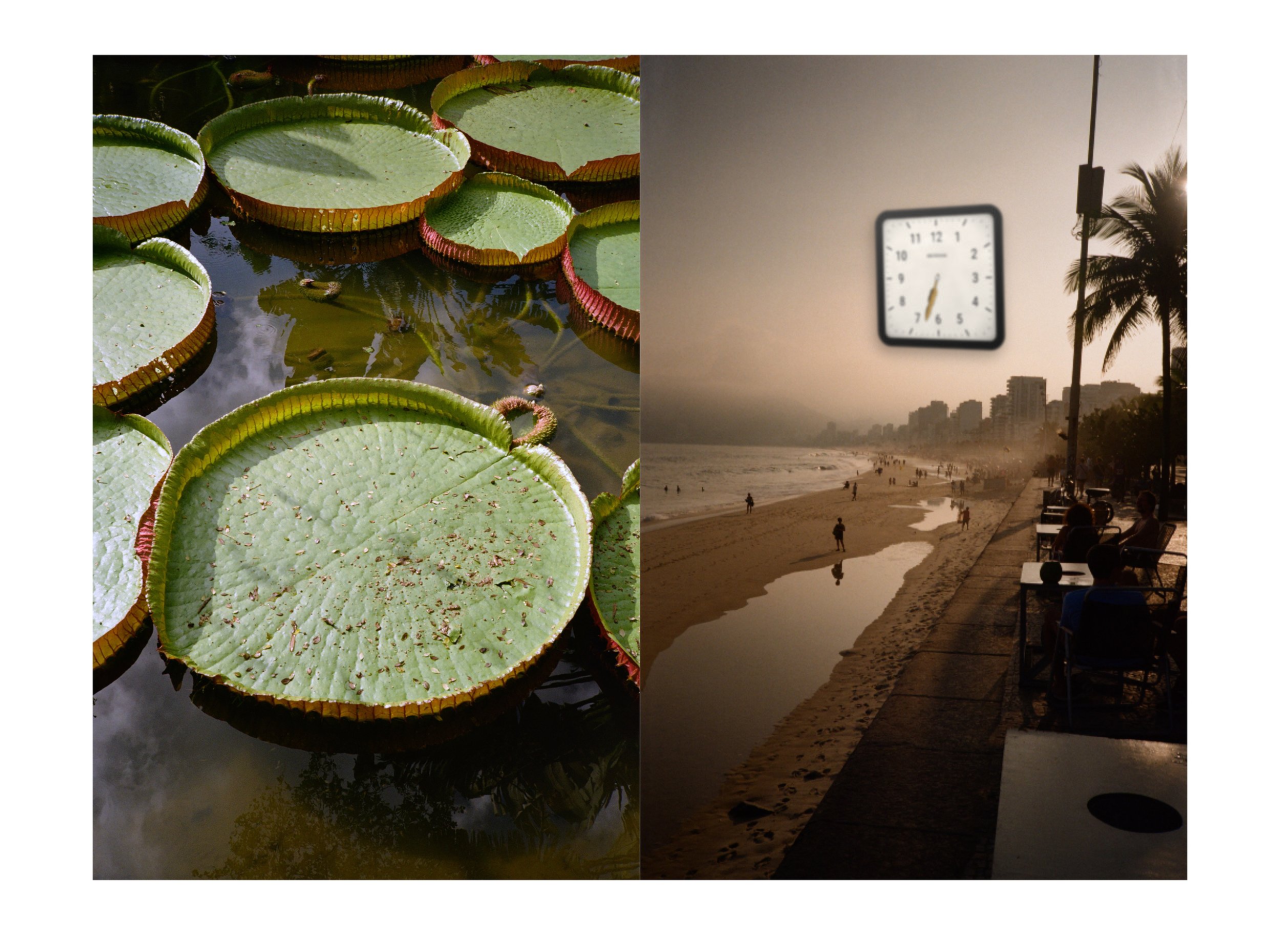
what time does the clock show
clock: 6:33
